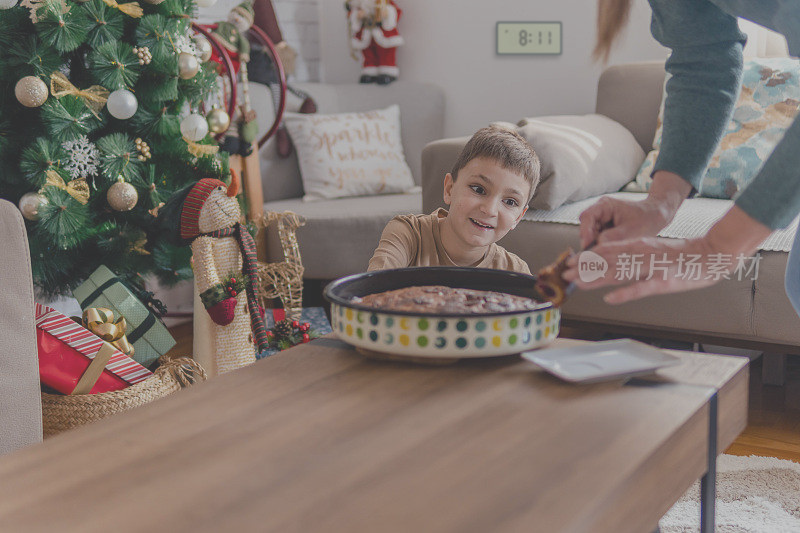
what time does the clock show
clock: 8:11
